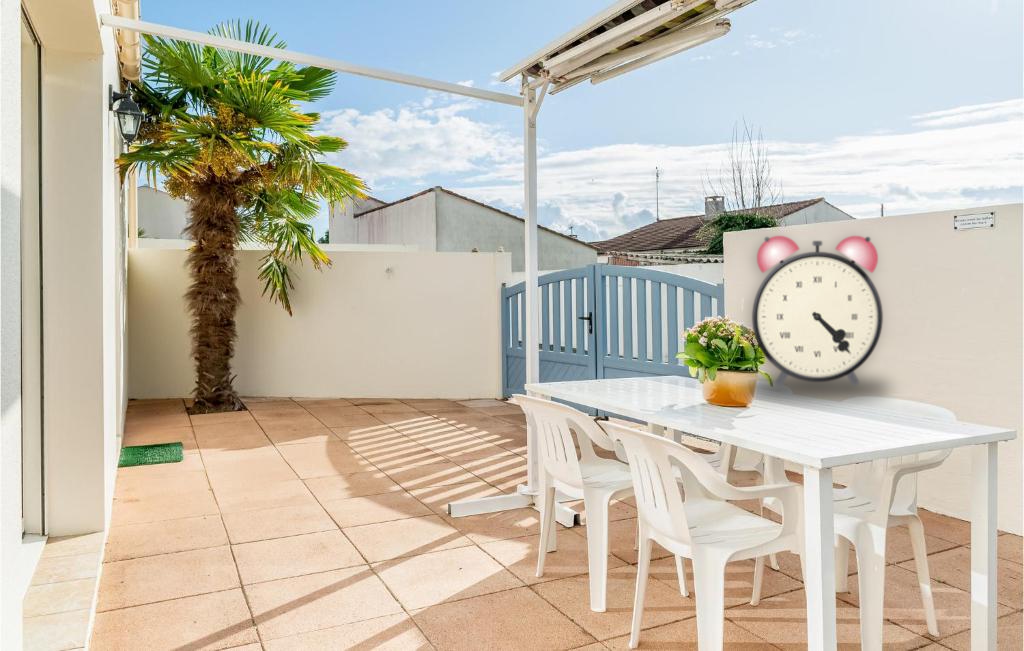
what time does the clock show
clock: 4:23
